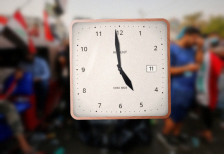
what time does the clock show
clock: 4:59
